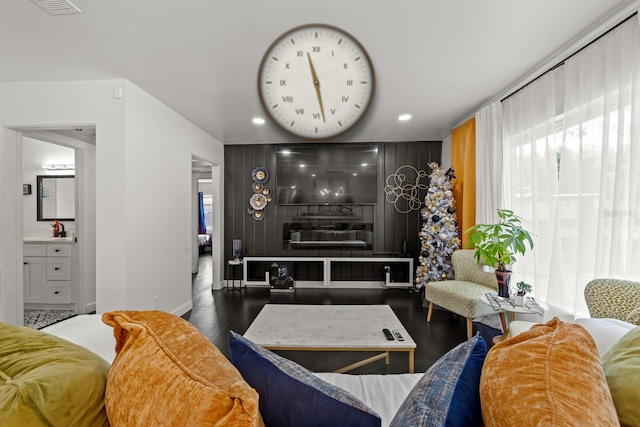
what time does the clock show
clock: 11:28
